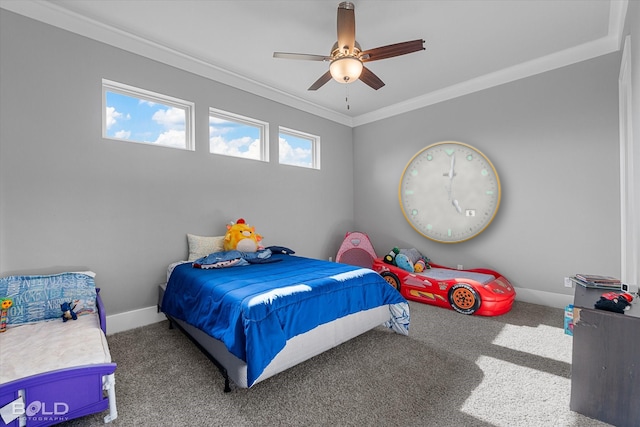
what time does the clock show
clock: 5:01
